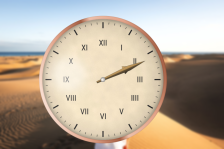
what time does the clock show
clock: 2:11
